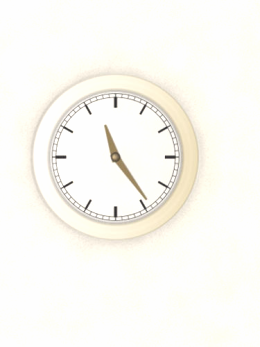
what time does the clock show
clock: 11:24
